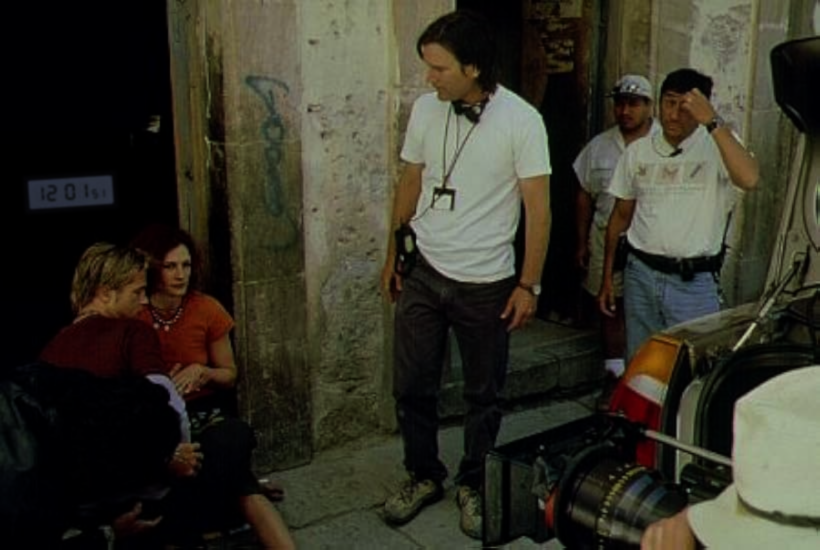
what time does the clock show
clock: 12:01
